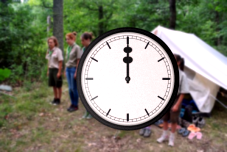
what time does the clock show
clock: 12:00
